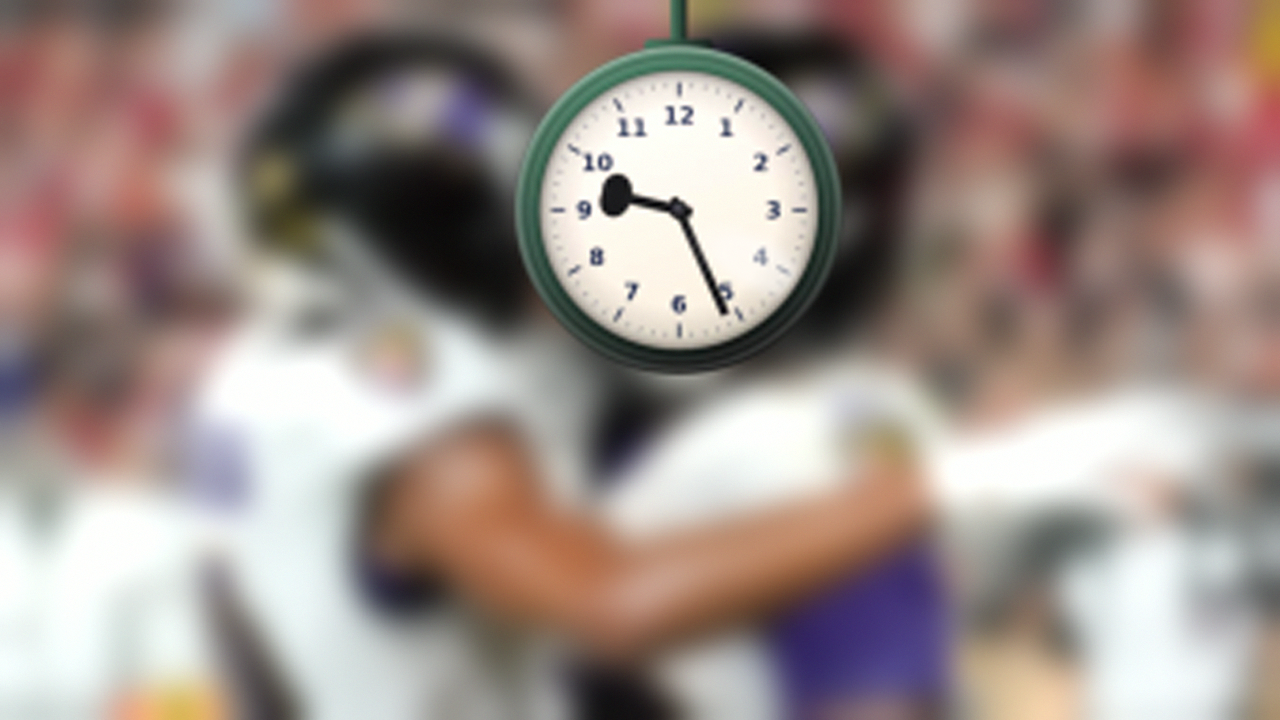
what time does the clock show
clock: 9:26
